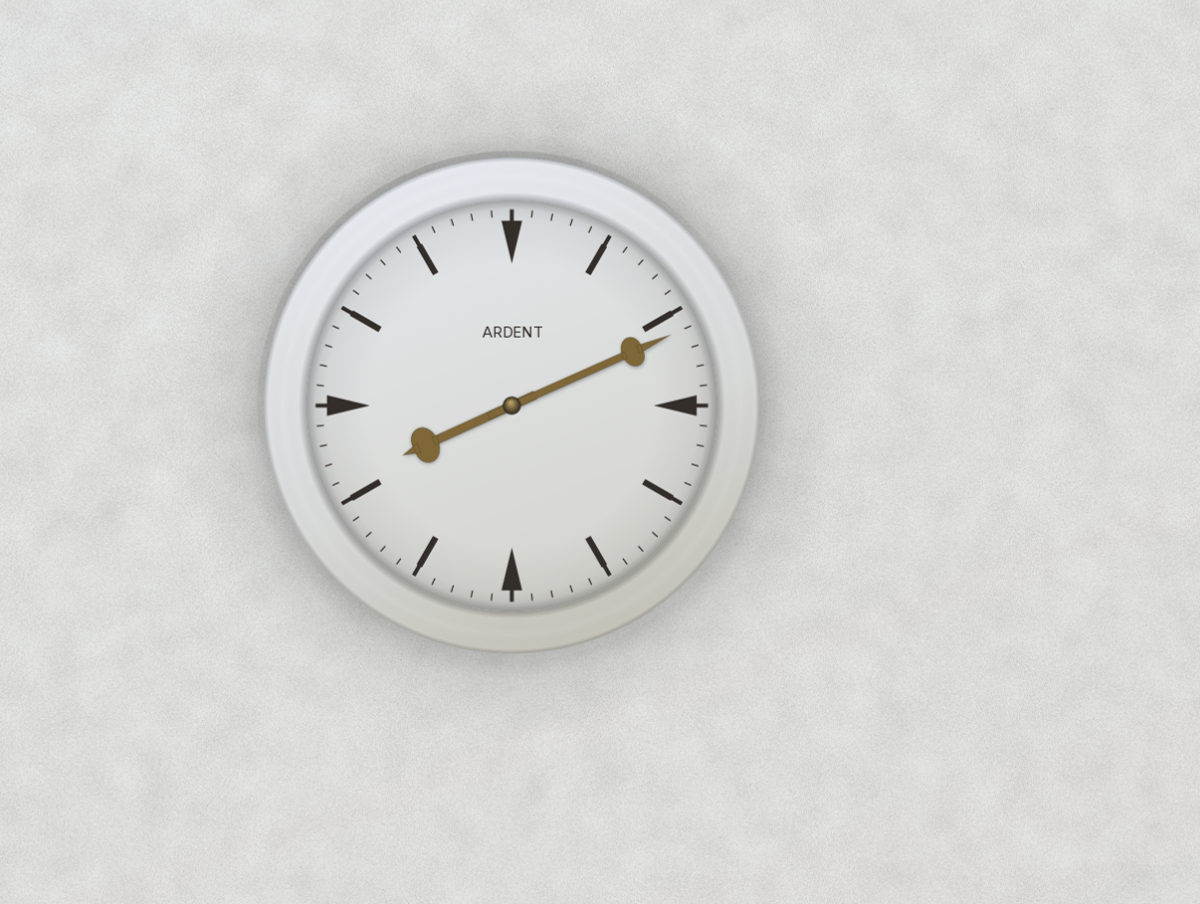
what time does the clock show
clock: 8:11
